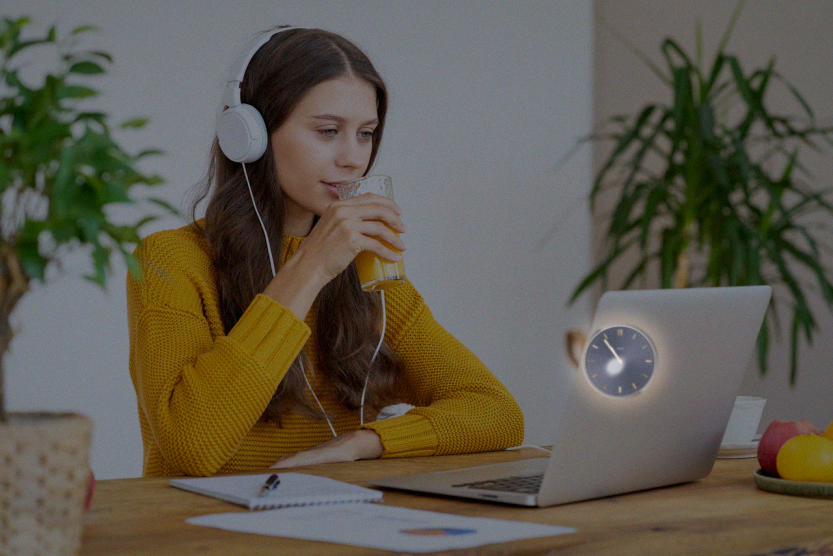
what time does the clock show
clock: 10:54
